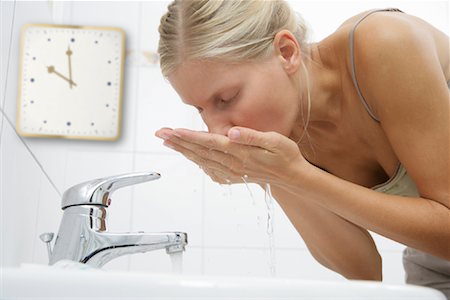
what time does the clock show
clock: 9:59
